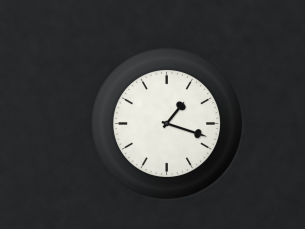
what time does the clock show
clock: 1:18
